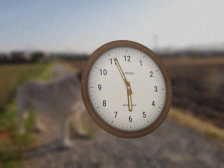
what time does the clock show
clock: 5:56
